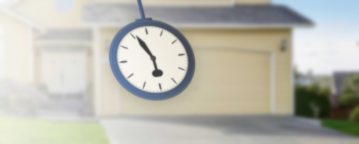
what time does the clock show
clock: 5:56
